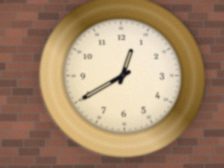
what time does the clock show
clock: 12:40
